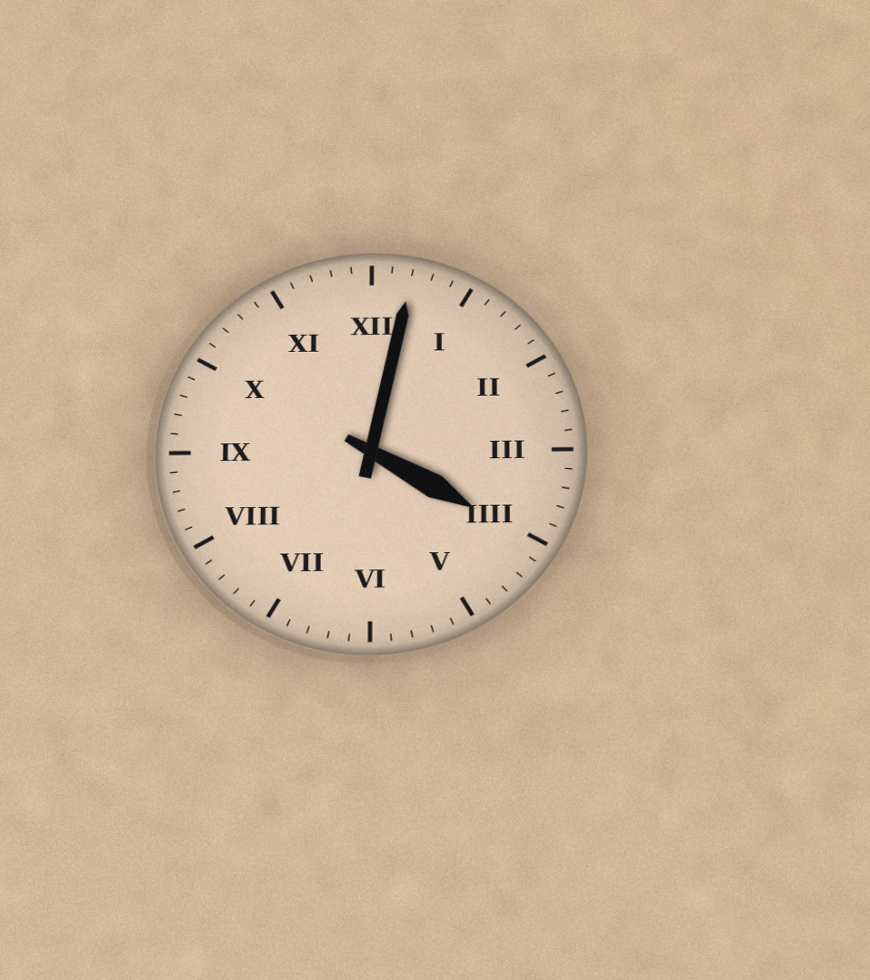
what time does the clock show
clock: 4:02
